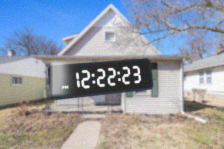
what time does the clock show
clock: 12:22:23
